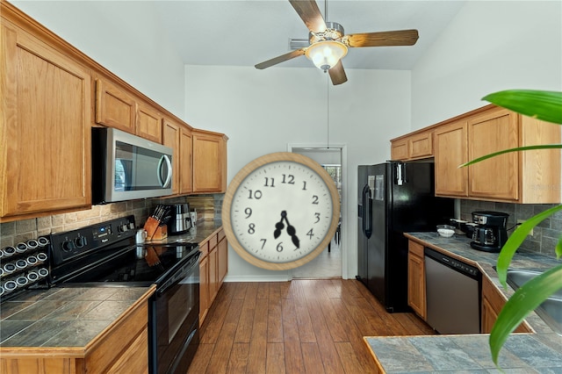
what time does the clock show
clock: 6:25
